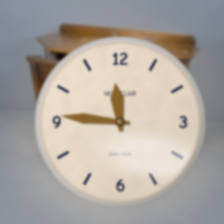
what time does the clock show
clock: 11:46
